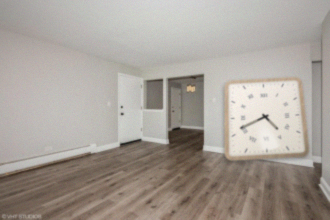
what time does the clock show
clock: 4:41
